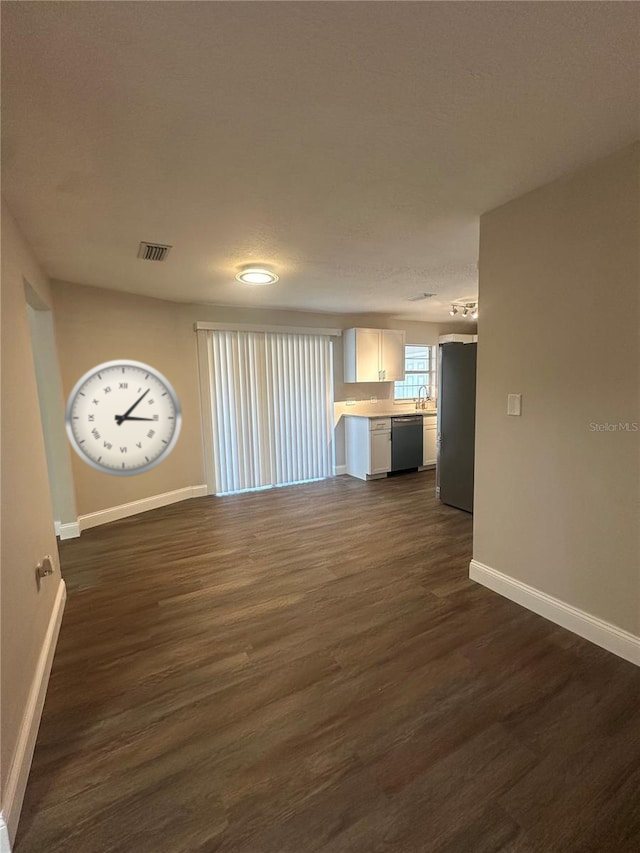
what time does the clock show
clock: 3:07
